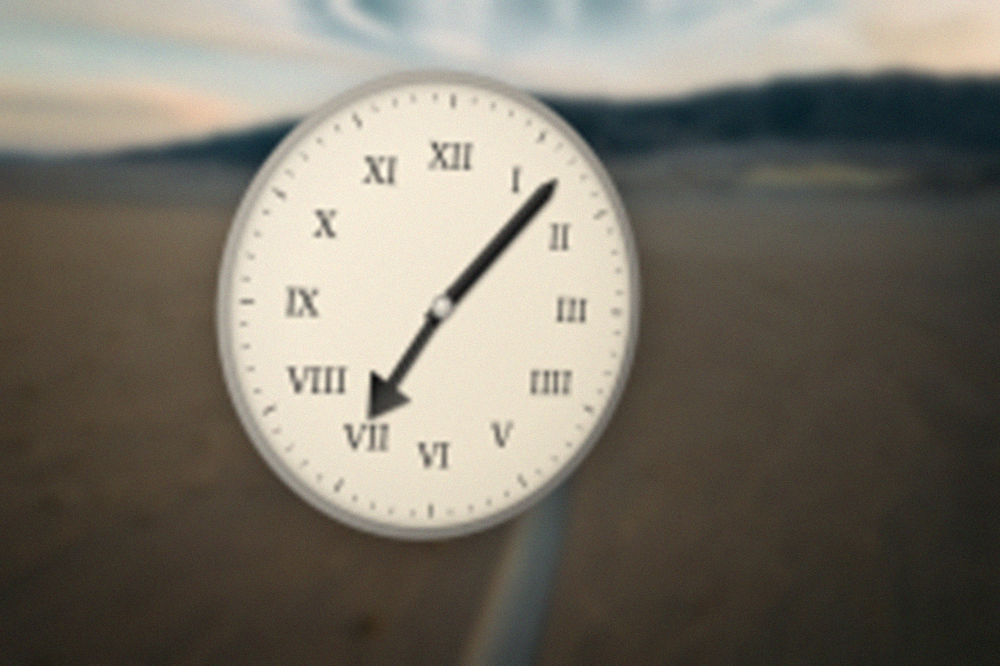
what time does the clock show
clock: 7:07
